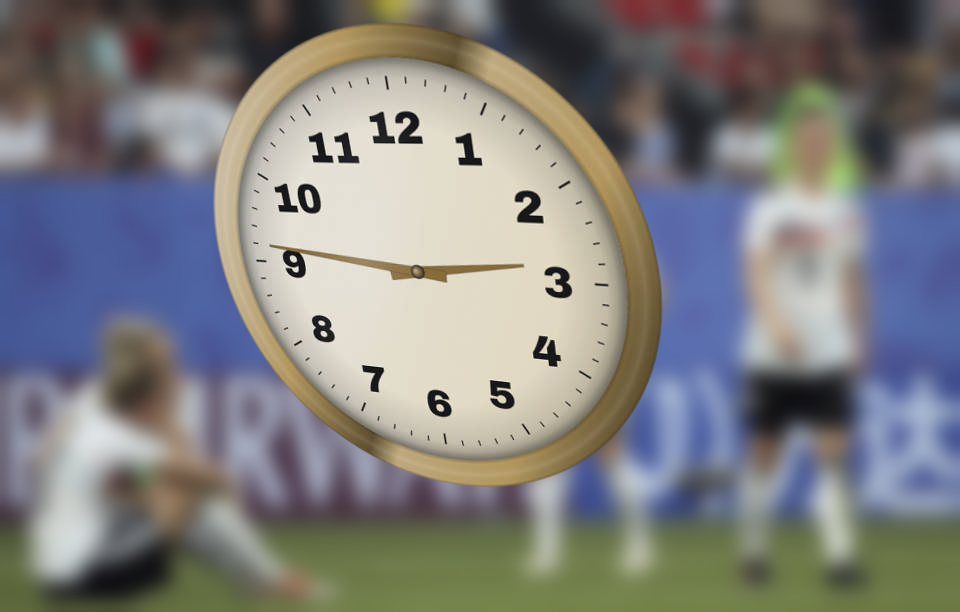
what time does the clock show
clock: 2:46
